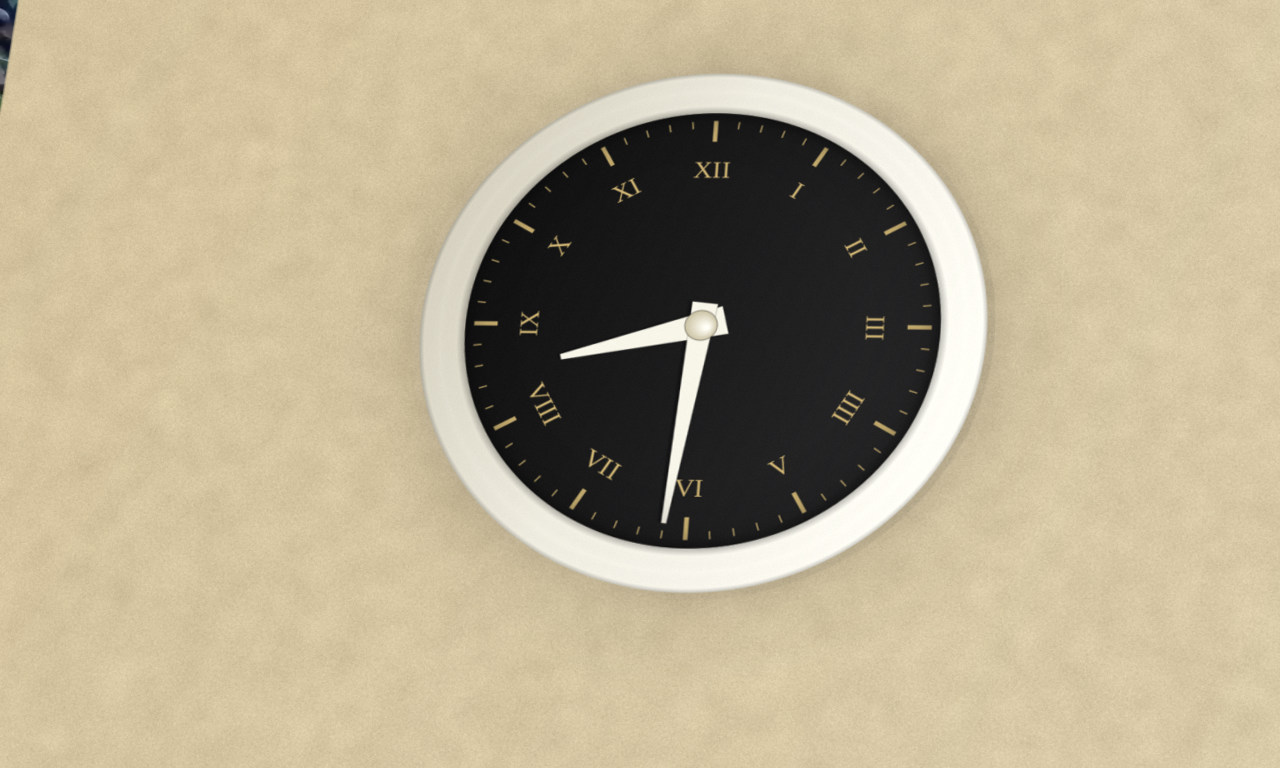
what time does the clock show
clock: 8:31
